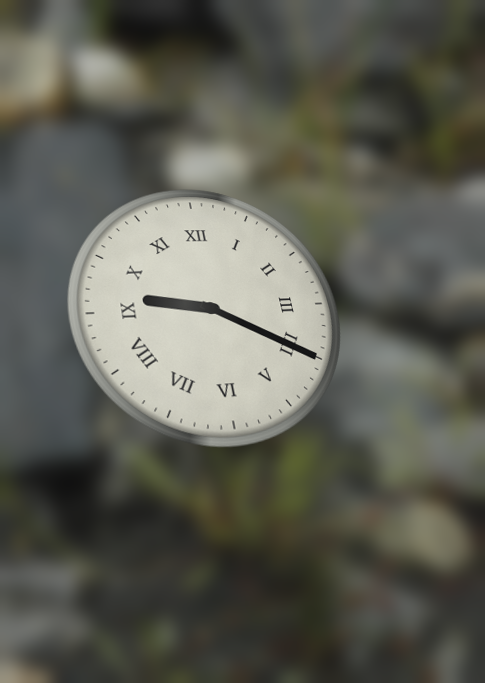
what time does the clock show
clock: 9:20
